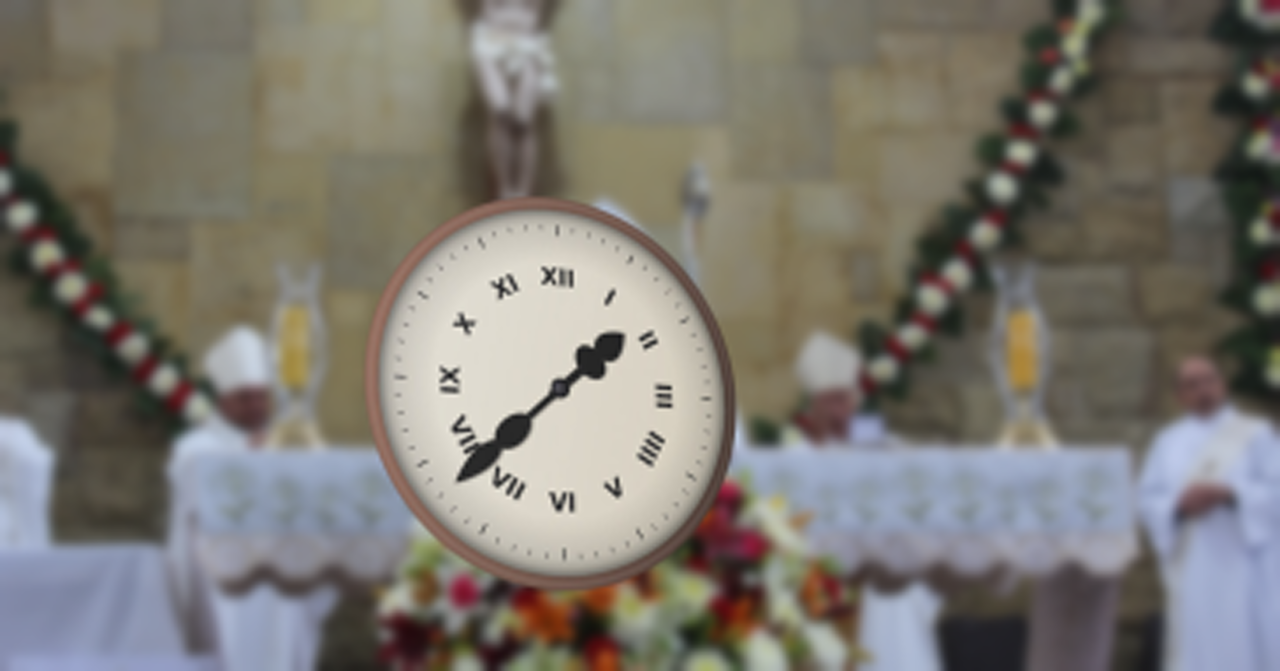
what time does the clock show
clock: 1:38
